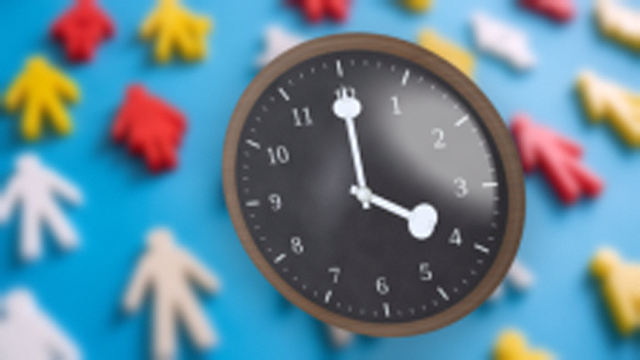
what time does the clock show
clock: 4:00
